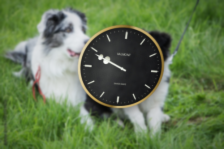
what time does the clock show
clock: 9:49
